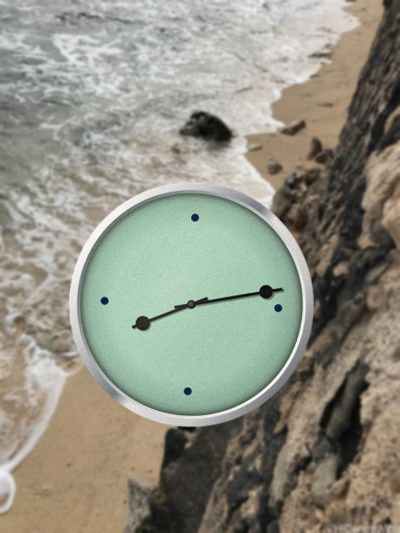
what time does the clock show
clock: 8:13
